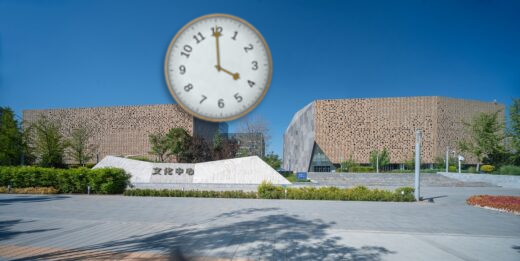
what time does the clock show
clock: 4:00
